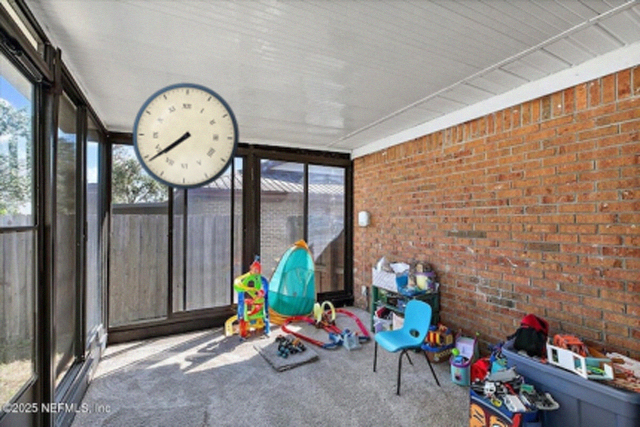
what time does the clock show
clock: 7:39
